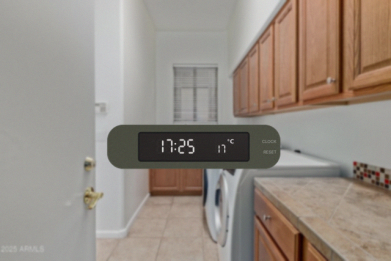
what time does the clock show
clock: 17:25
